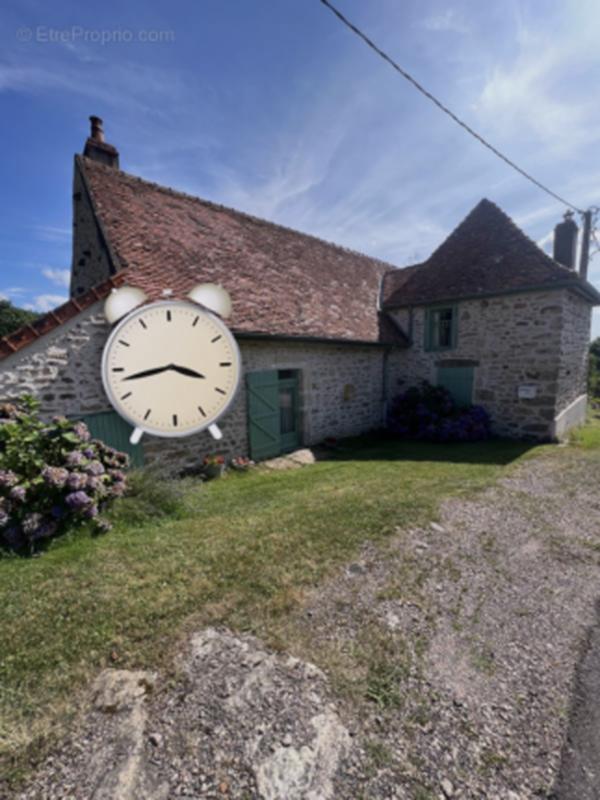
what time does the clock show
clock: 3:43
